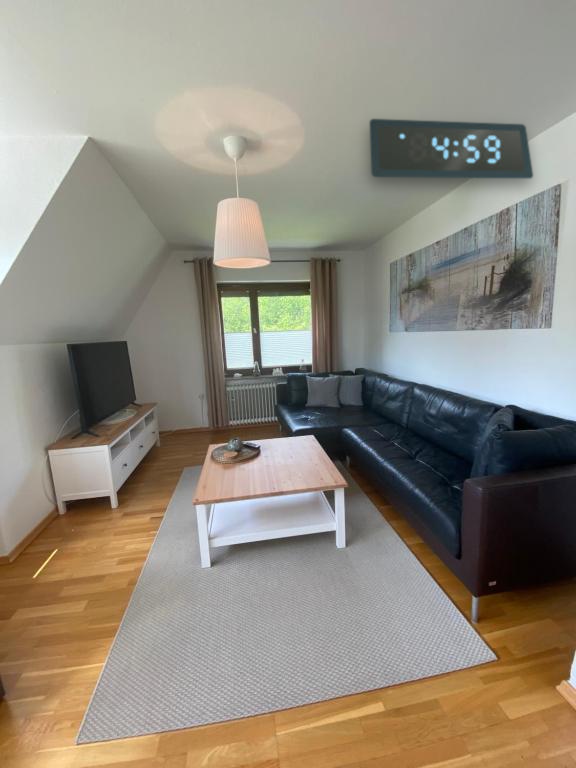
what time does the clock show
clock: 4:59
